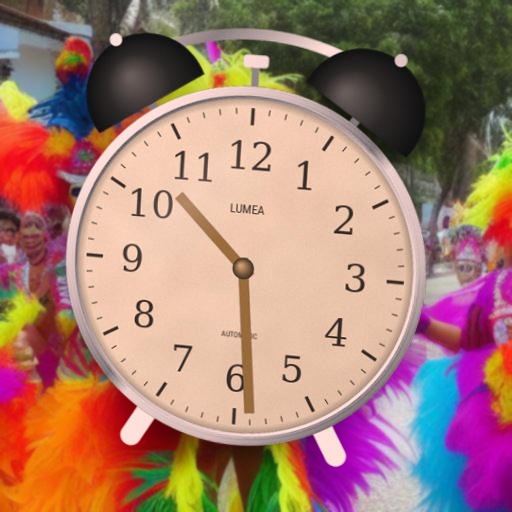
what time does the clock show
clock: 10:29
